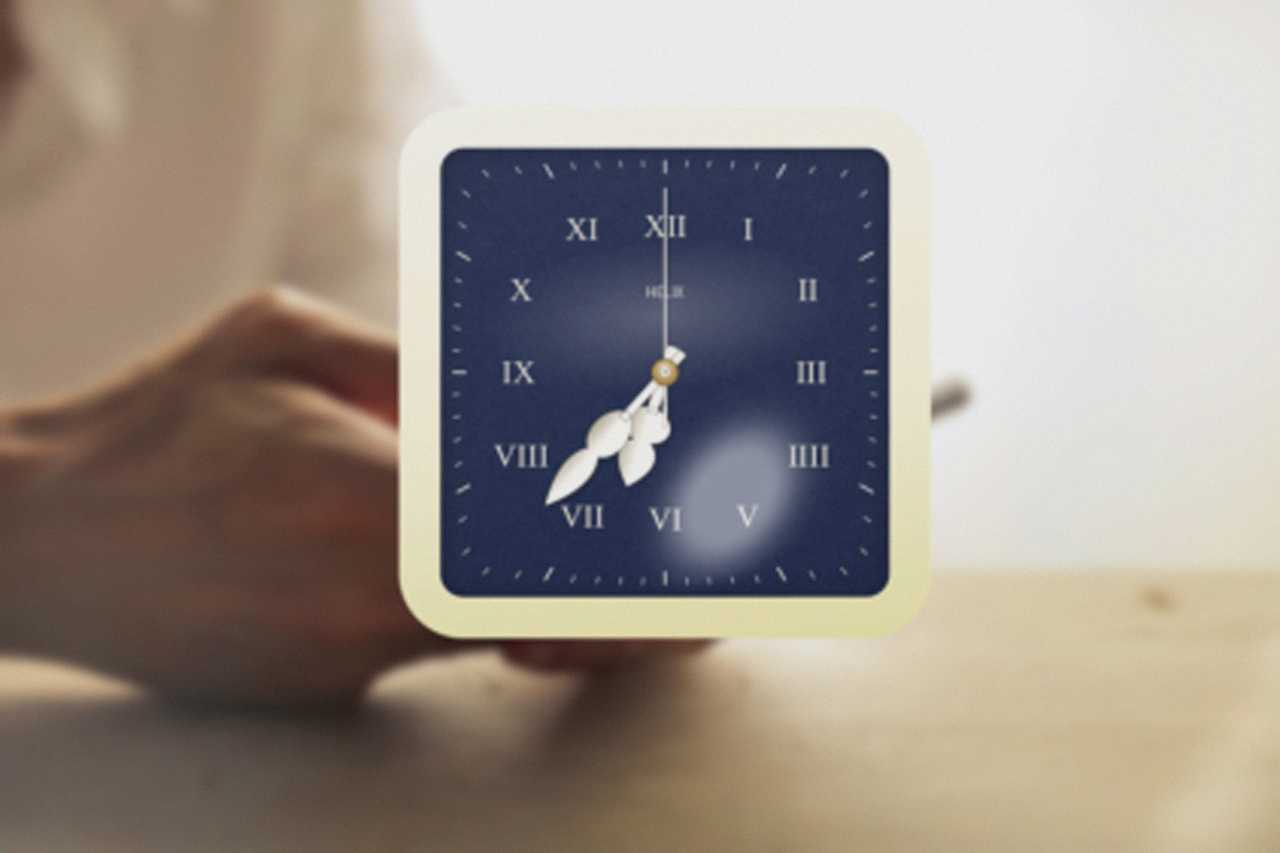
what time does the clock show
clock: 6:37:00
